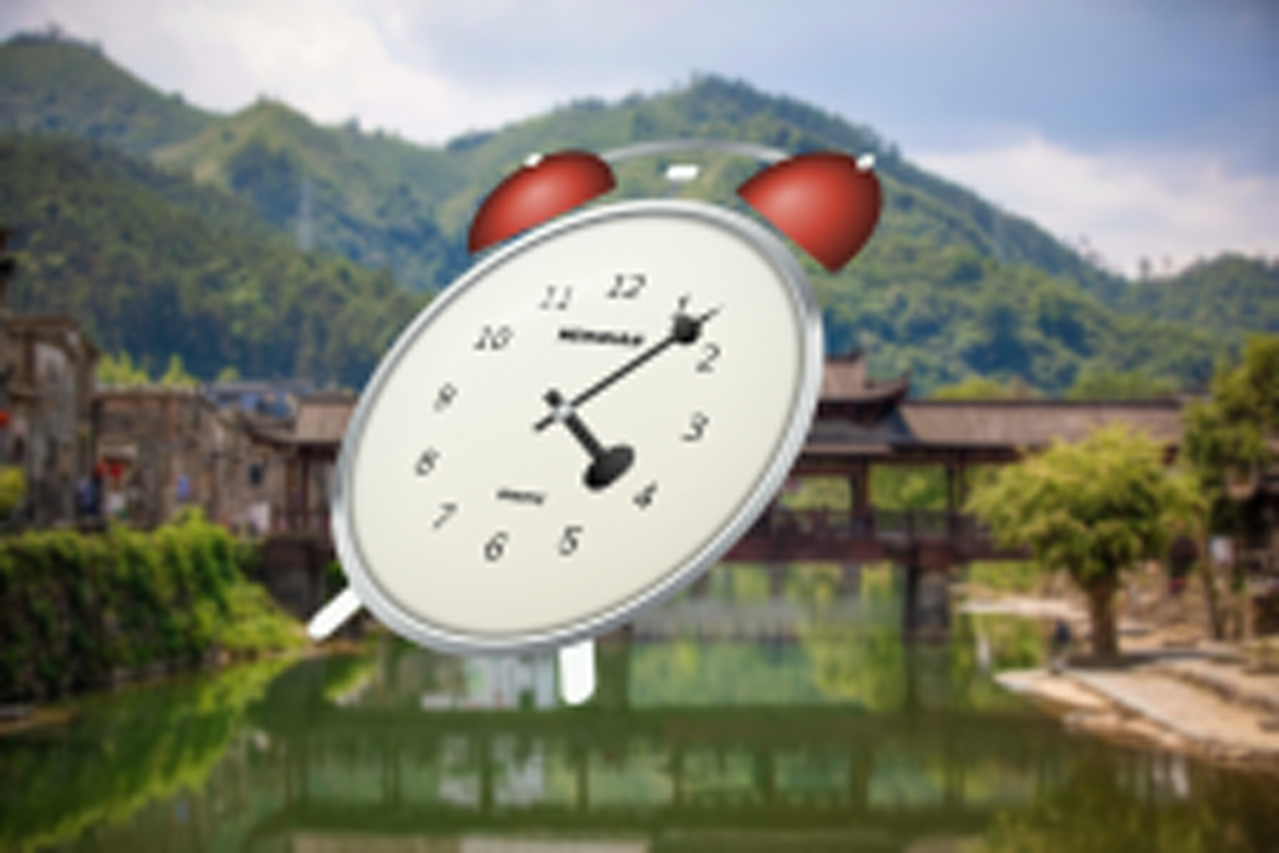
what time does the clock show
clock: 4:07
